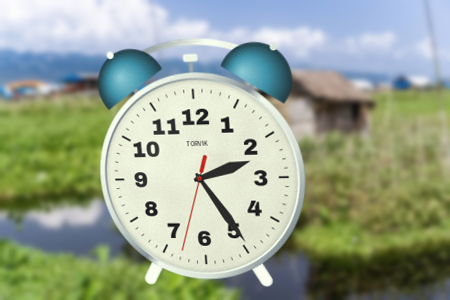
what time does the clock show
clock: 2:24:33
